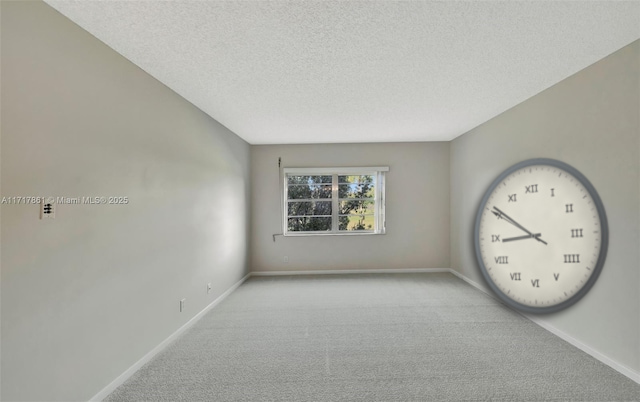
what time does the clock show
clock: 8:50:50
